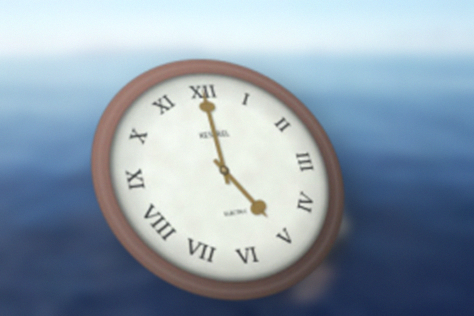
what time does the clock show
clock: 5:00
